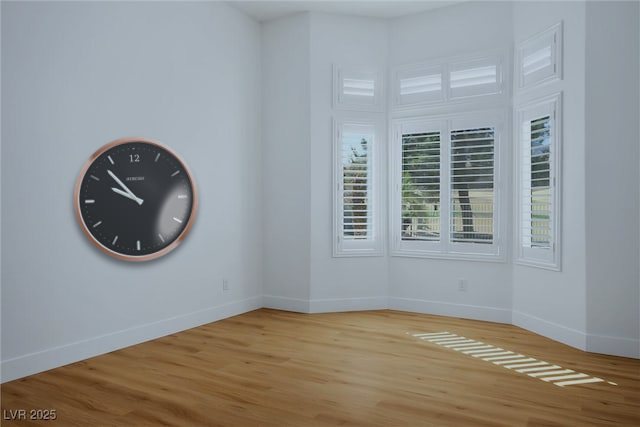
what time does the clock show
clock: 9:53
